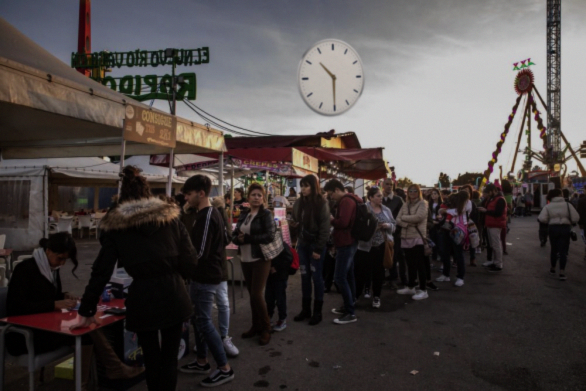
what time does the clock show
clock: 10:30
